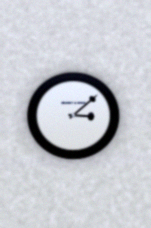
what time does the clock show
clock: 3:08
